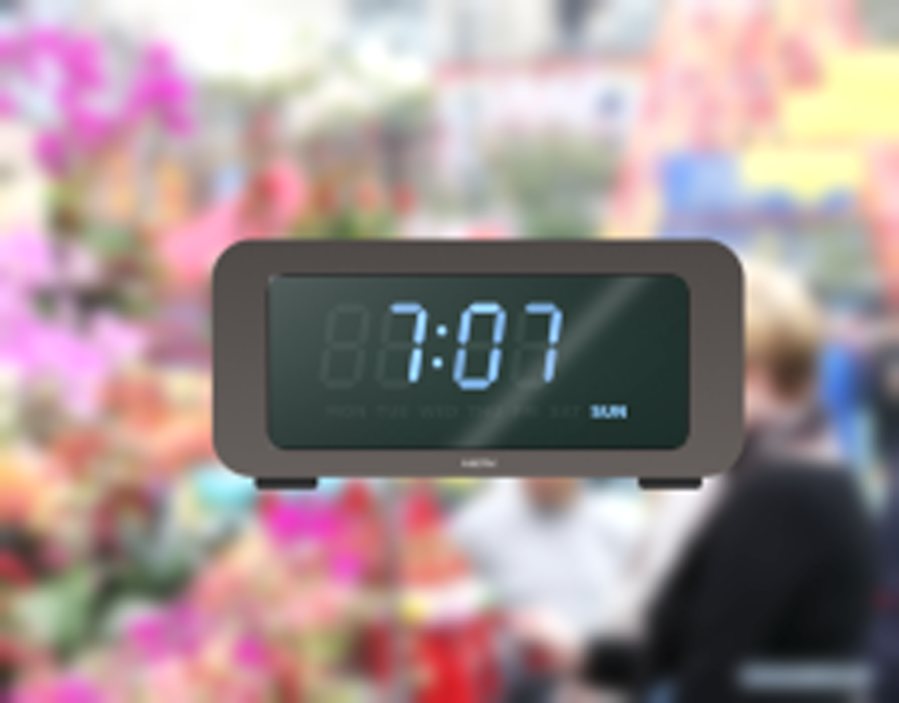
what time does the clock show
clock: 7:07
